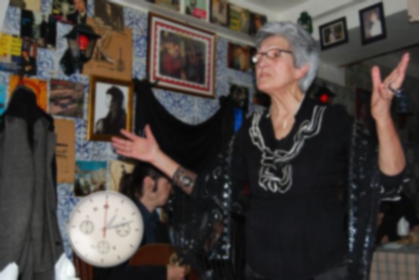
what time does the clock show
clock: 1:12
